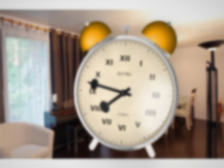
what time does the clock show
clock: 7:47
